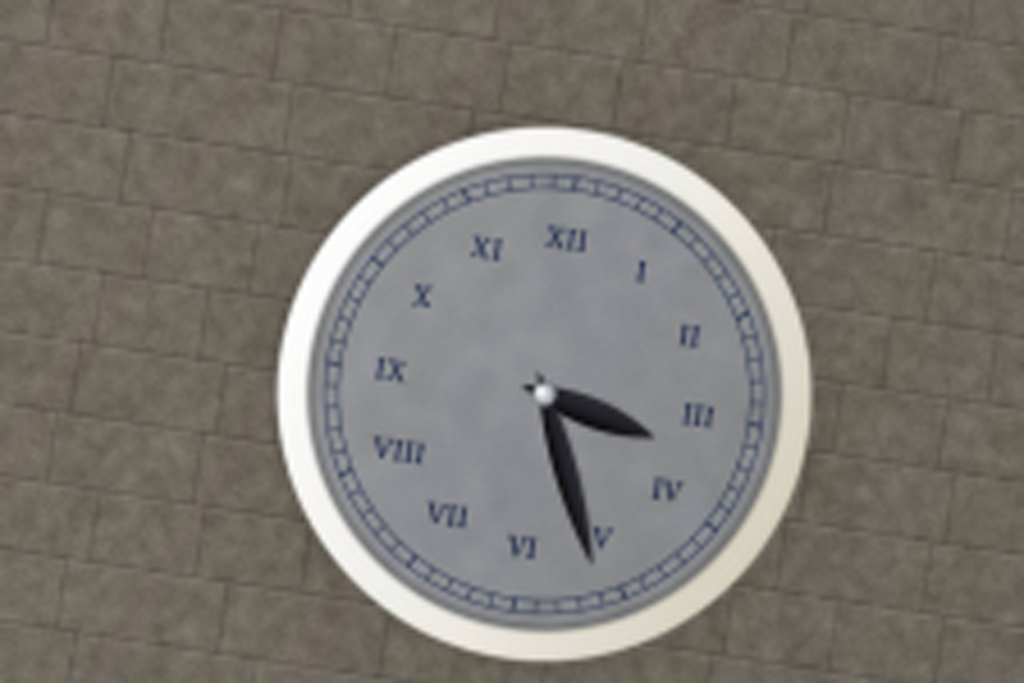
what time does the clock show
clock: 3:26
